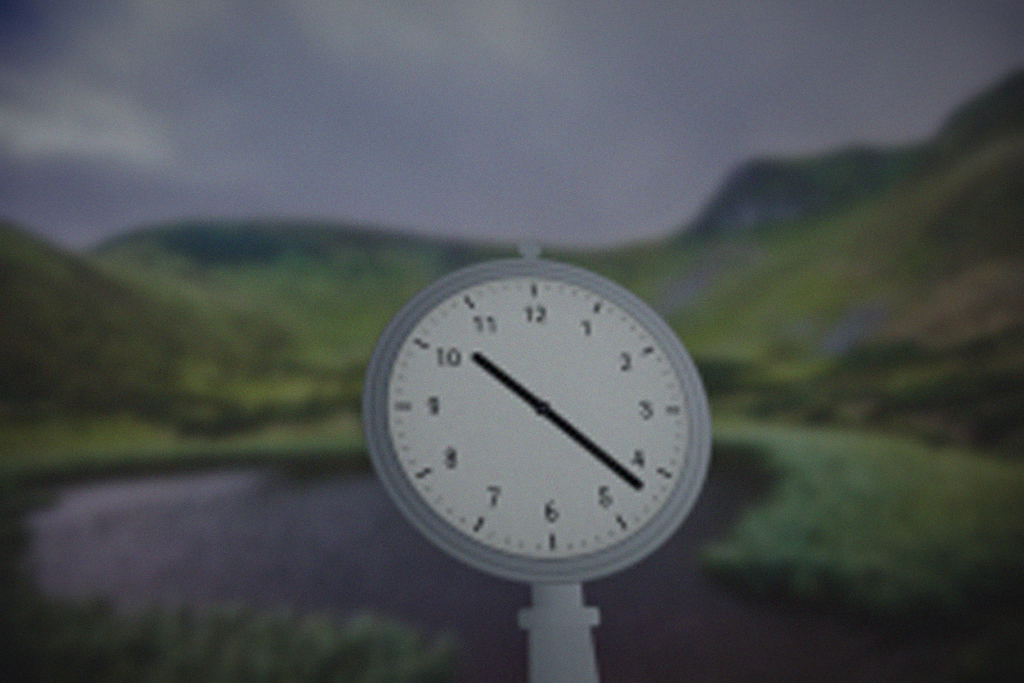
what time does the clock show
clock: 10:22
